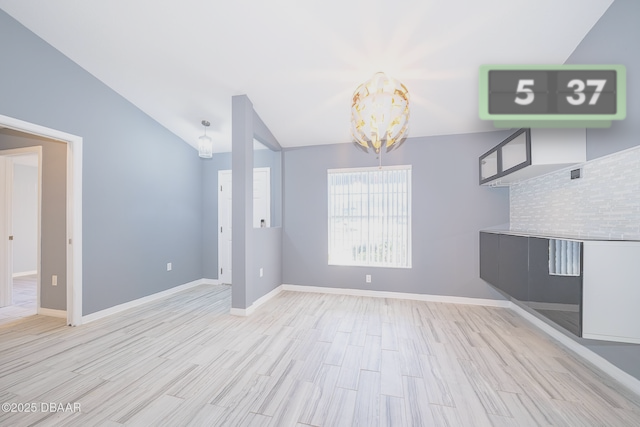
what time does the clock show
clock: 5:37
